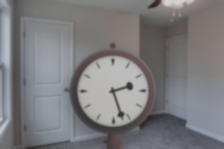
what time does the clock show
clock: 2:27
